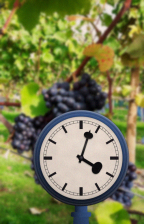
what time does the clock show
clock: 4:03
